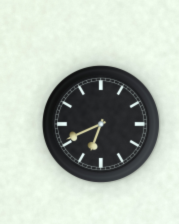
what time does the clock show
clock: 6:41
